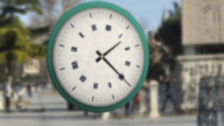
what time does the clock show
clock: 1:20
